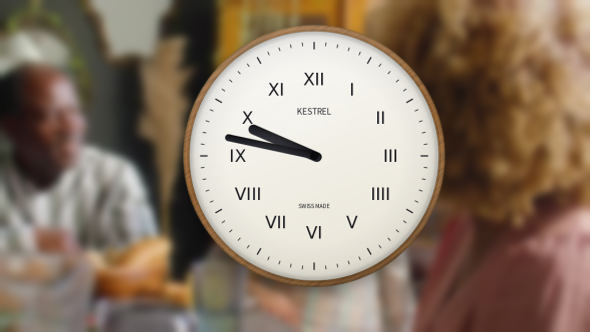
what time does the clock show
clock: 9:47
